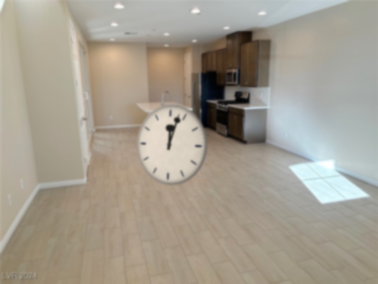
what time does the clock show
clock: 12:03
